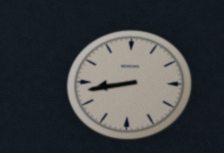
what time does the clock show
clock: 8:43
